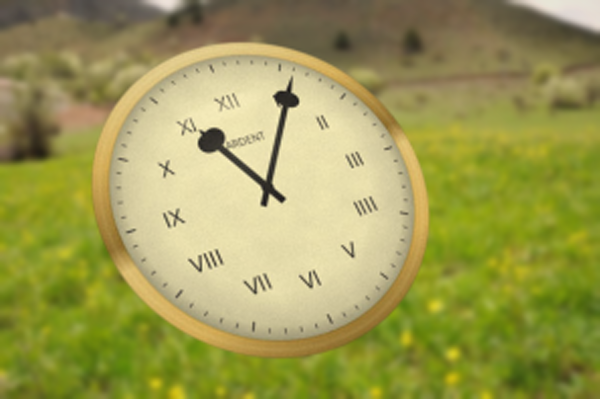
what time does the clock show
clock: 11:06
